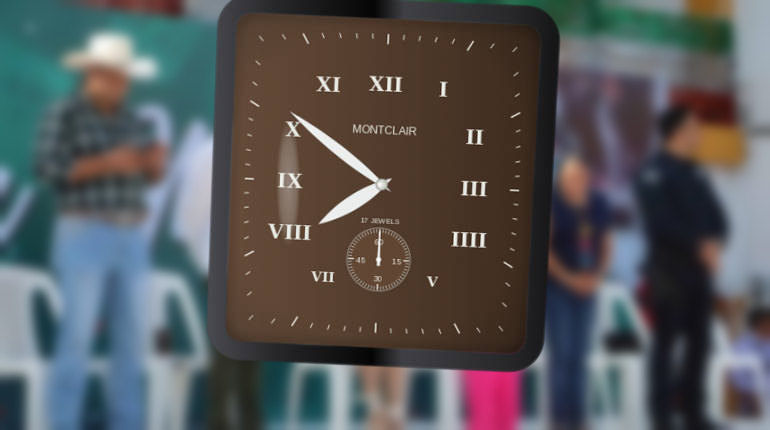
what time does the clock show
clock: 7:51
